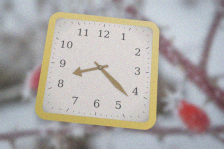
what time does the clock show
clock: 8:22
